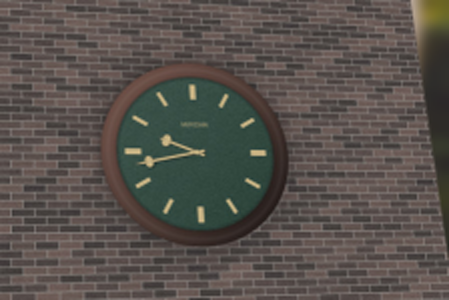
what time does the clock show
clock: 9:43
